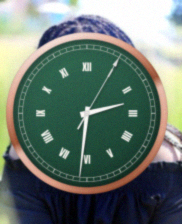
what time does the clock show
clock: 2:31:05
